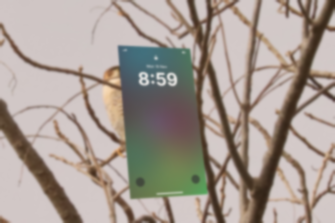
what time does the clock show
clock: 8:59
